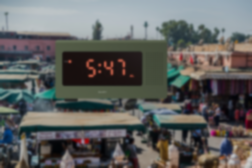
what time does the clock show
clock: 5:47
